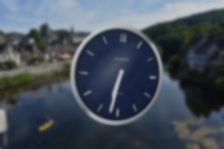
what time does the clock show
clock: 6:32
